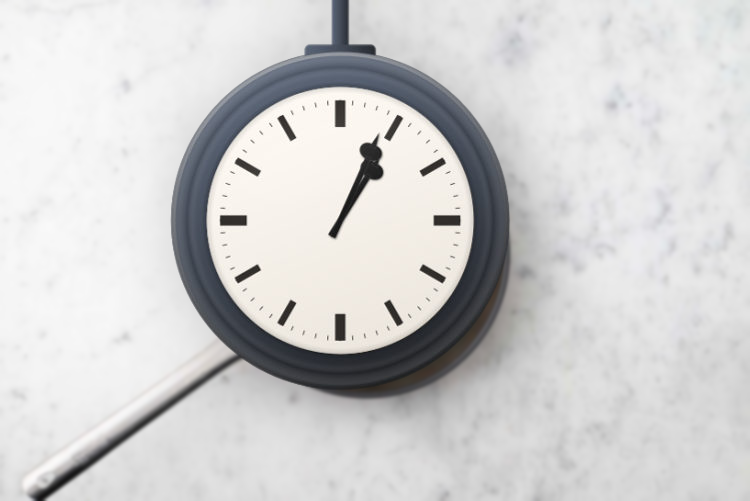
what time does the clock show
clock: 1:04
